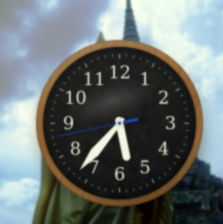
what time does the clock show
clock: 5:36:43
